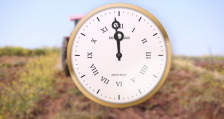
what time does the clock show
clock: 11:59
